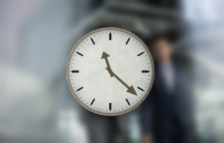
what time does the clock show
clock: 11:22
